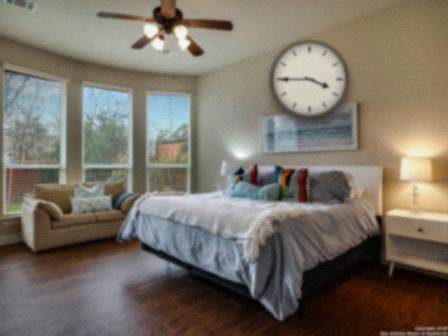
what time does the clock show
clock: 3:45
